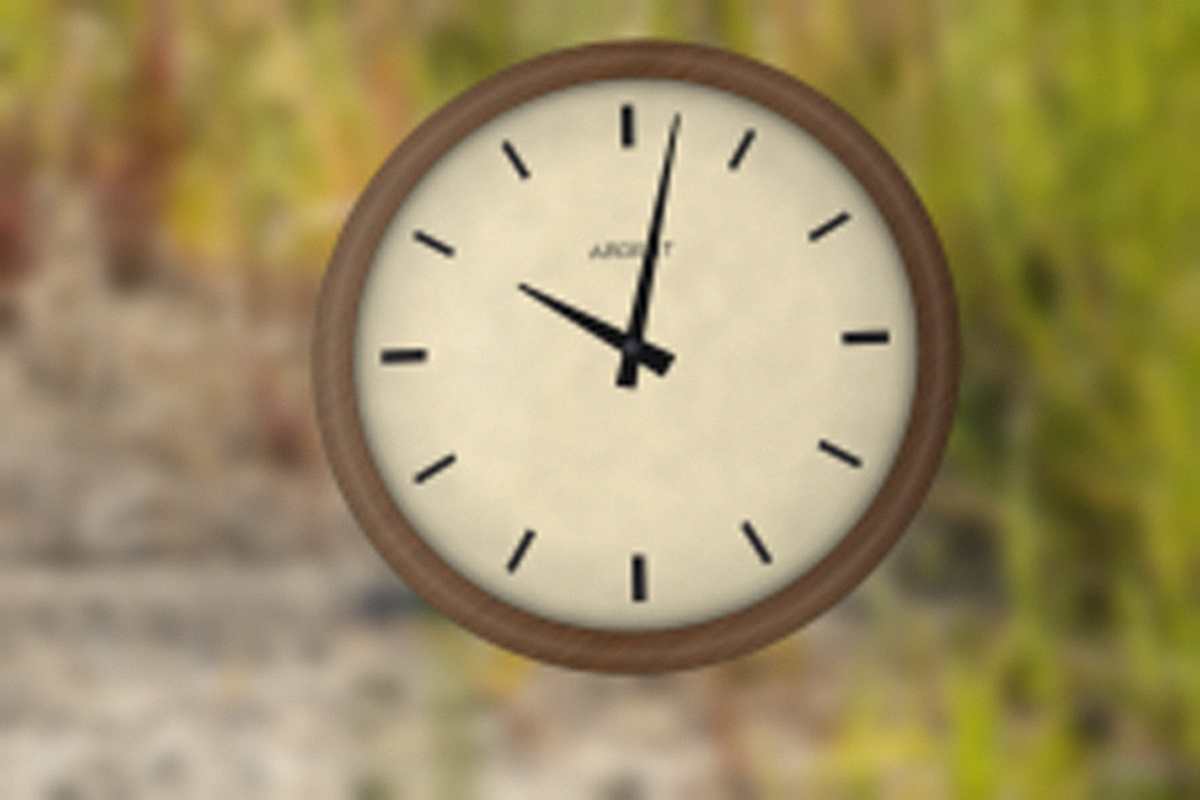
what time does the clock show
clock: 10:02
